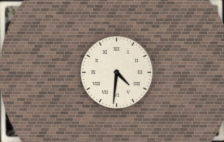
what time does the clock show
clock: 4:31
